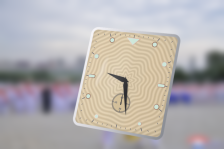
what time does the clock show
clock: 9:28
